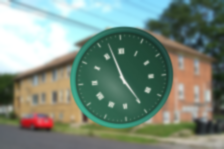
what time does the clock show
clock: 4:57
